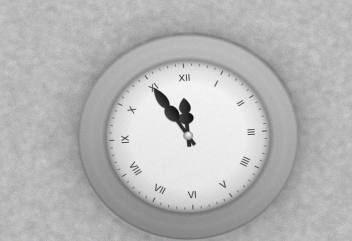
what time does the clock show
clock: 11:55
